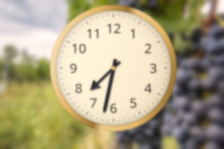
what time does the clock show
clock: 7:32
